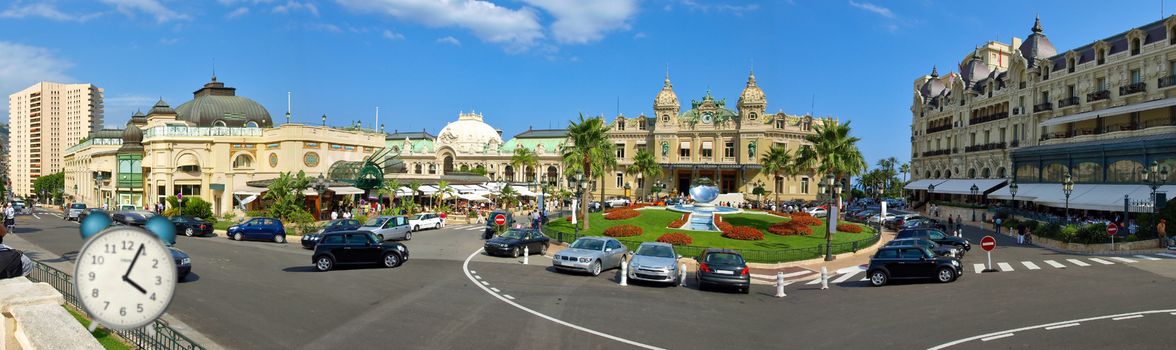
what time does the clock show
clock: 4:04
